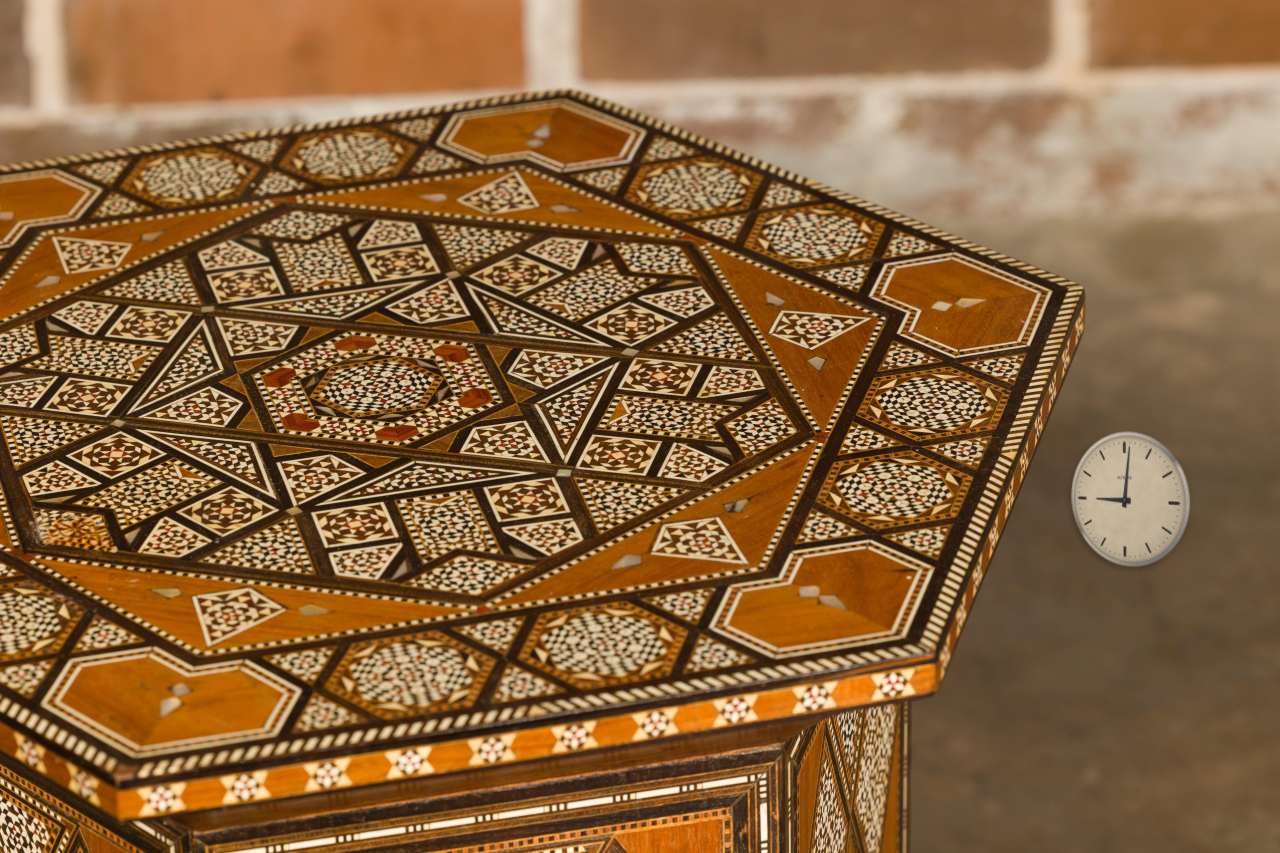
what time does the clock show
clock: 9:01
